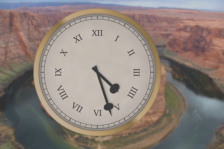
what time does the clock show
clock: 4:27
